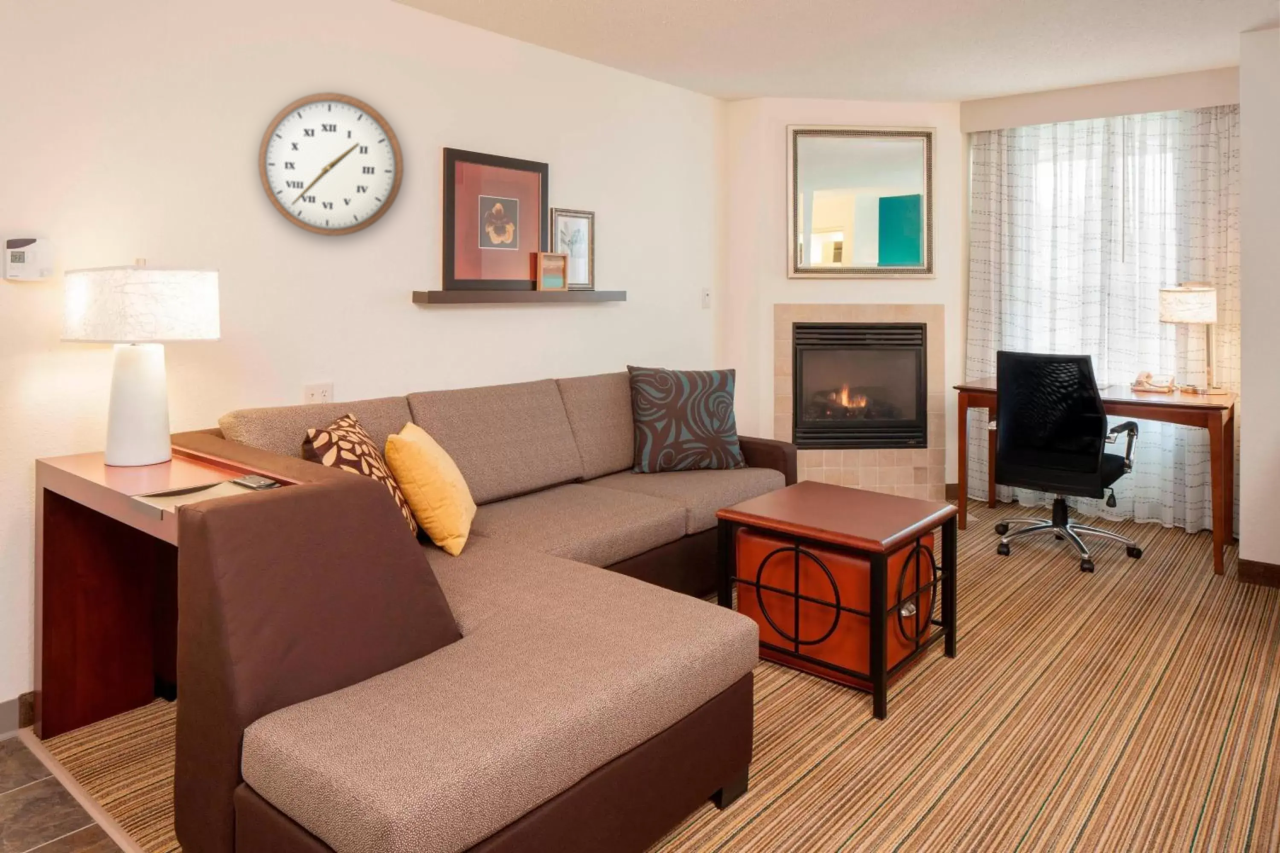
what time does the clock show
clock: 1:37
